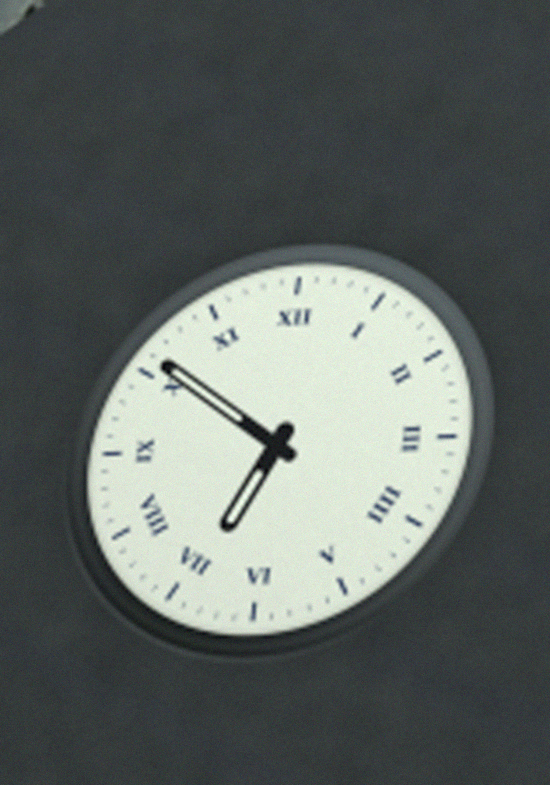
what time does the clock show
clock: 6:51
